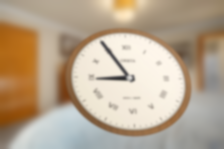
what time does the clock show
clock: 8:55
